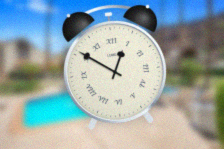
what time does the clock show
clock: 12:51
